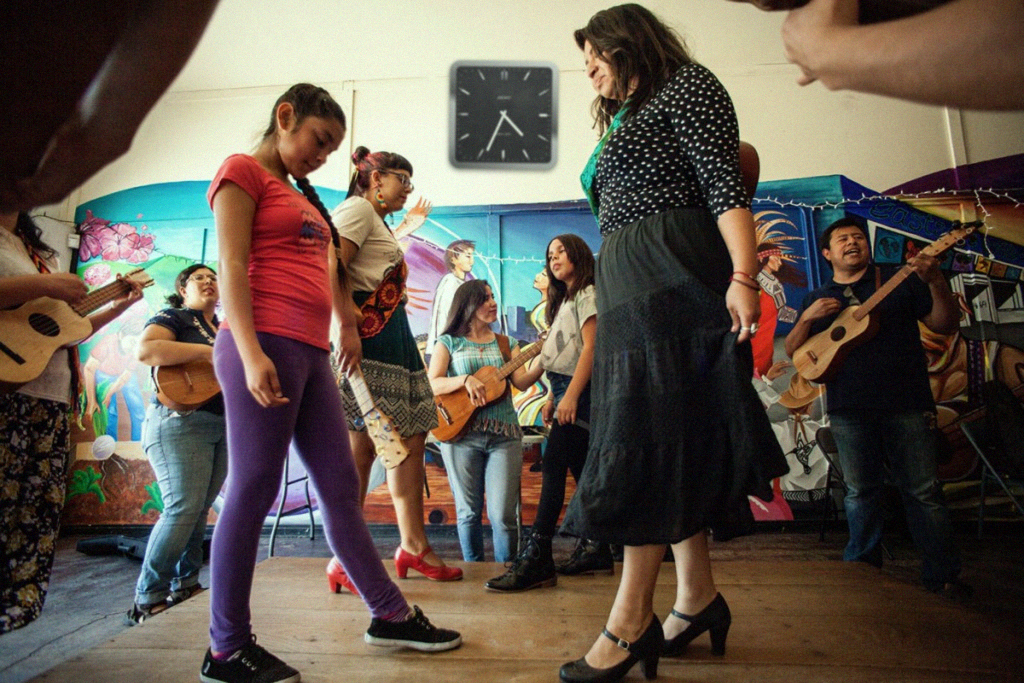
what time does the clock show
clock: 4:34
